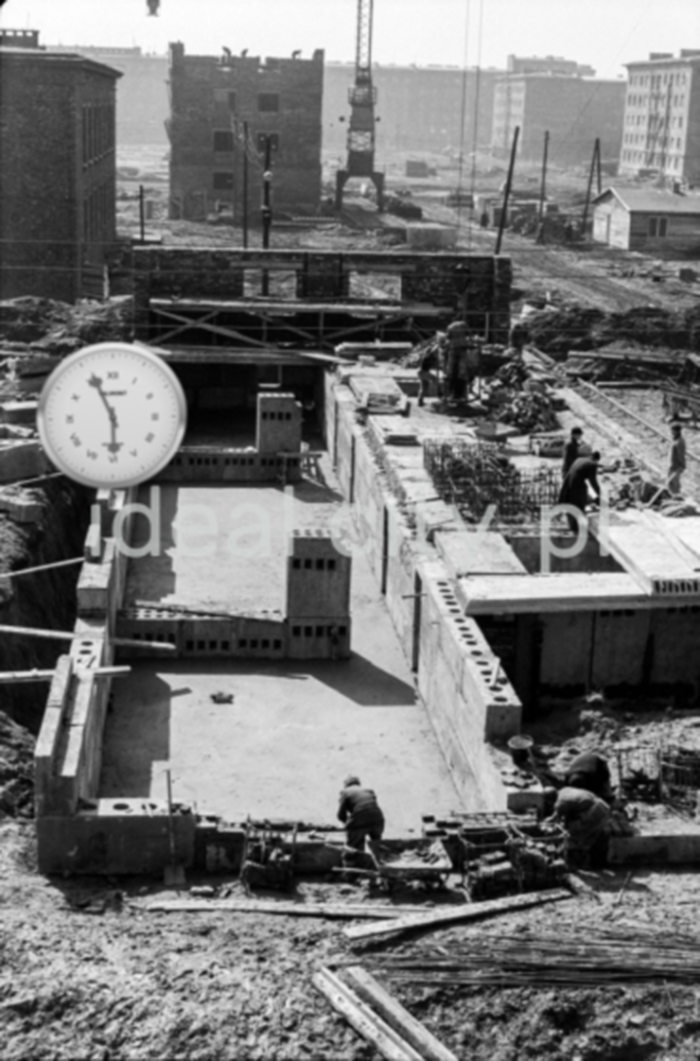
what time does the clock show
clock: 5:56
